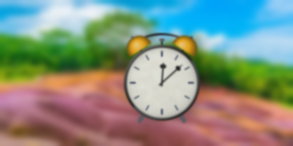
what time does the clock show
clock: 12:08
